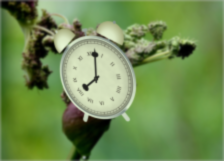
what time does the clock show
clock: 8:02
